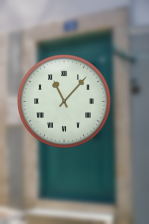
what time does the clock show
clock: 11:07
